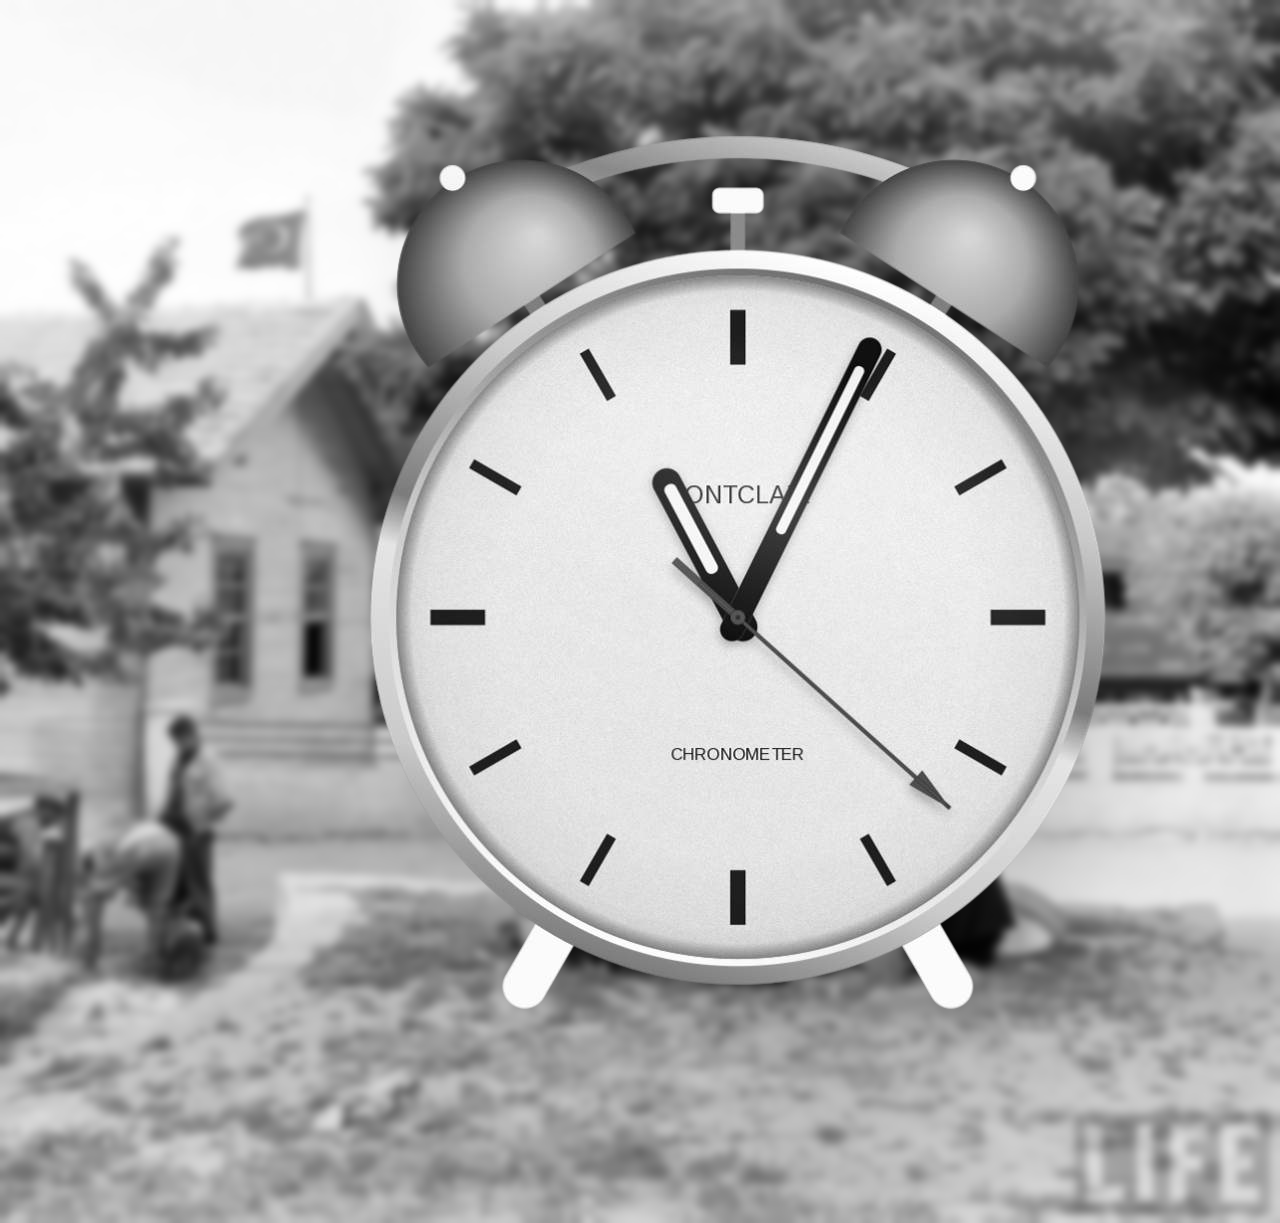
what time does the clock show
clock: 11:04:22
